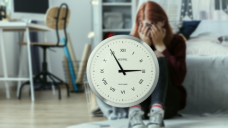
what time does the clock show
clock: 2:55
